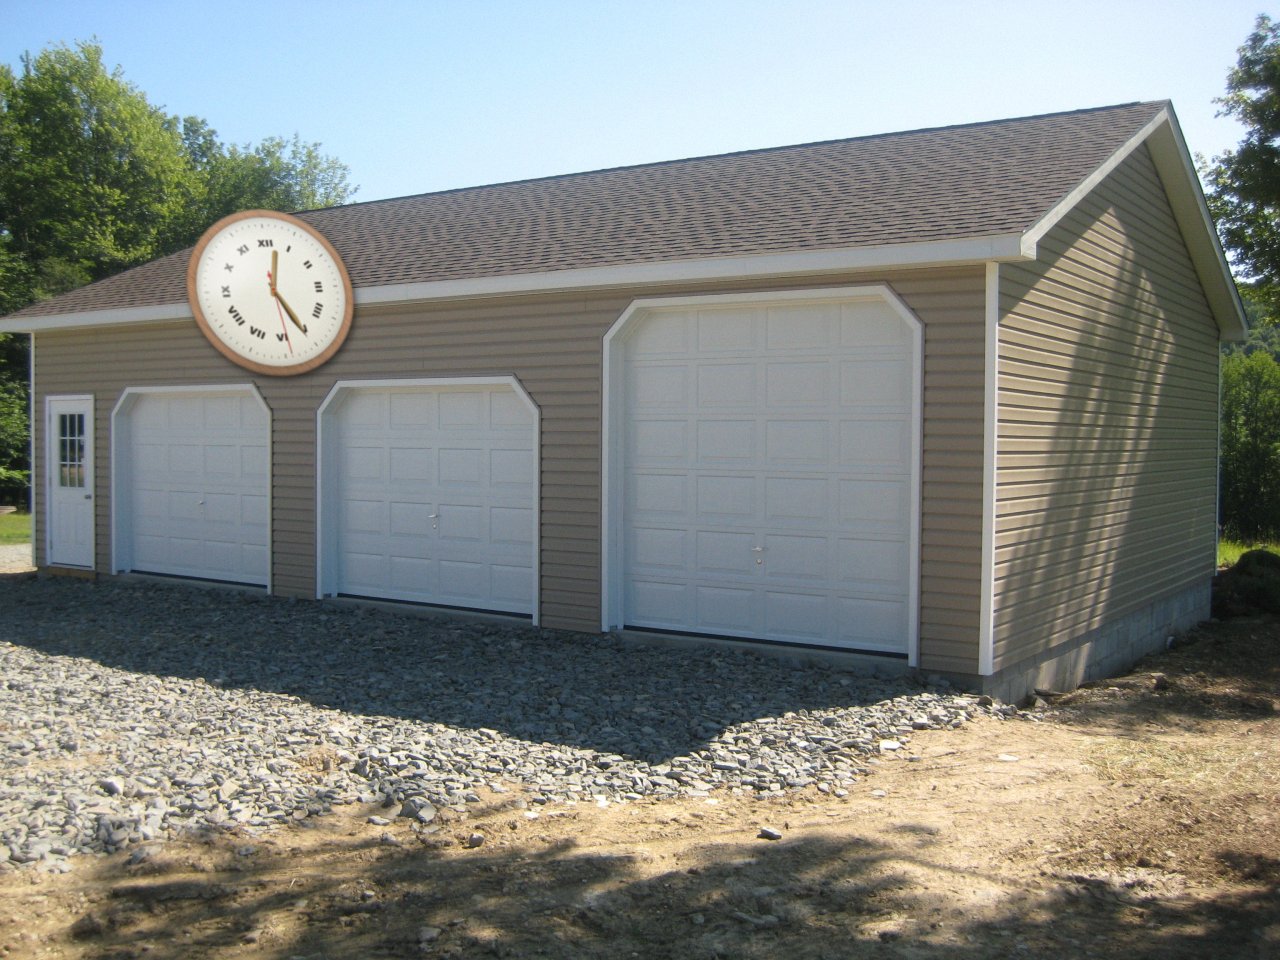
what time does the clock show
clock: 12:25:29
